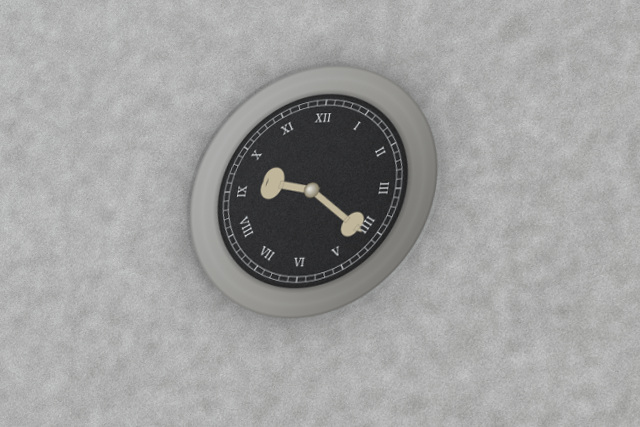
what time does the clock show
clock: 9:21
